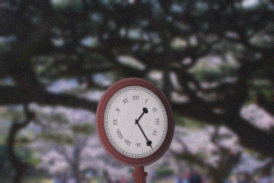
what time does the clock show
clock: 1:25
